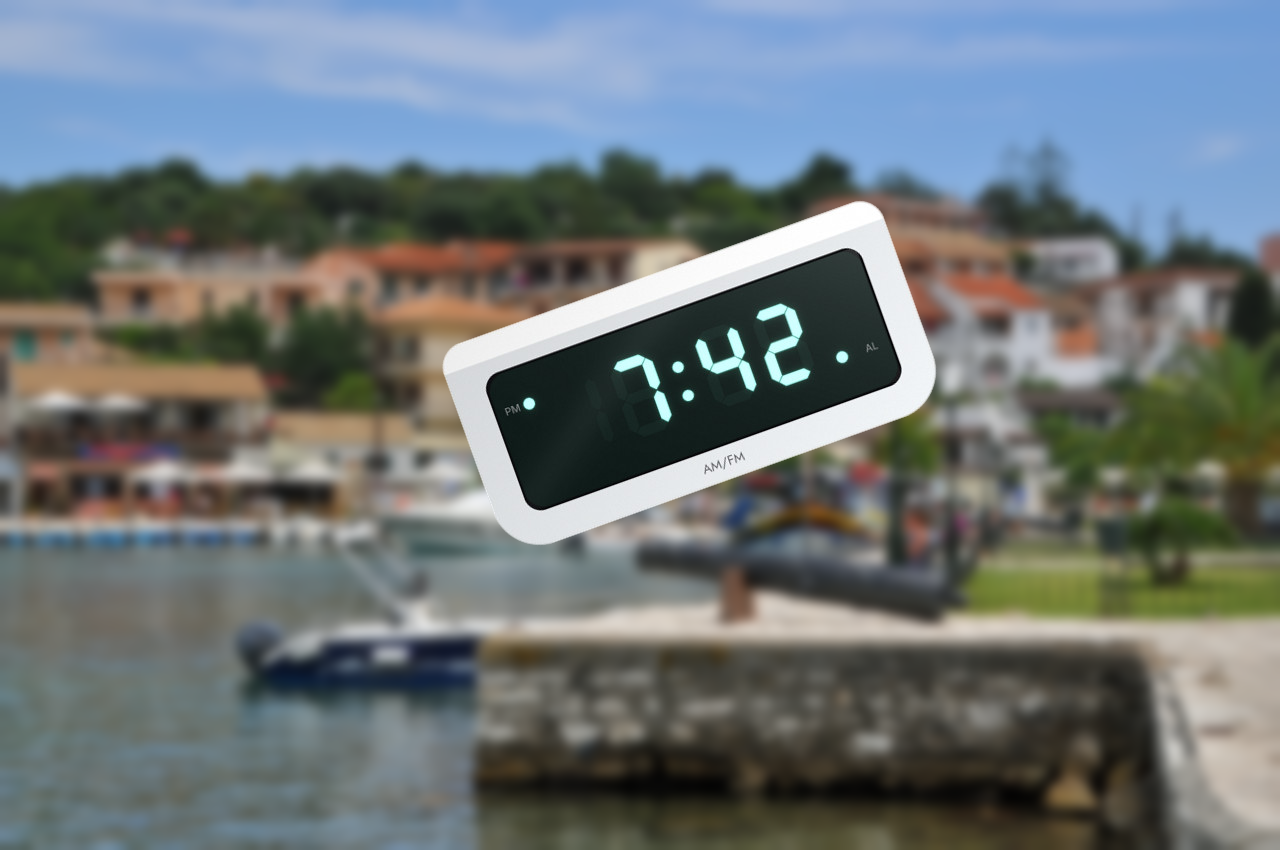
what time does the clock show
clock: 7:42
